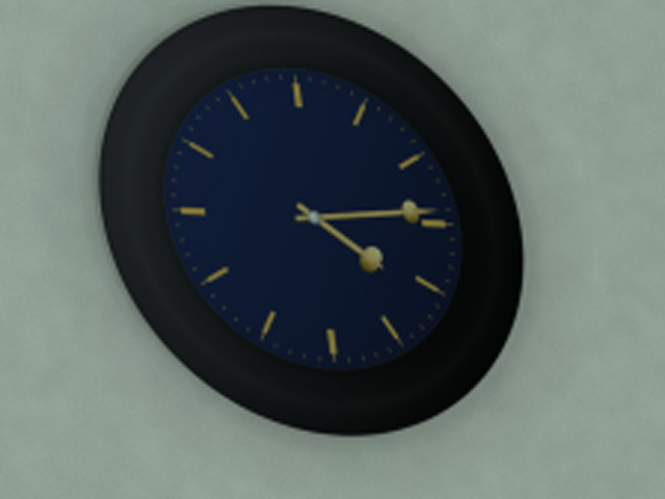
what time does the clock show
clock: 4:14
